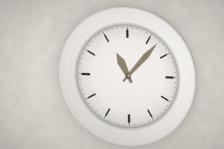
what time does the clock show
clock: 11:07
